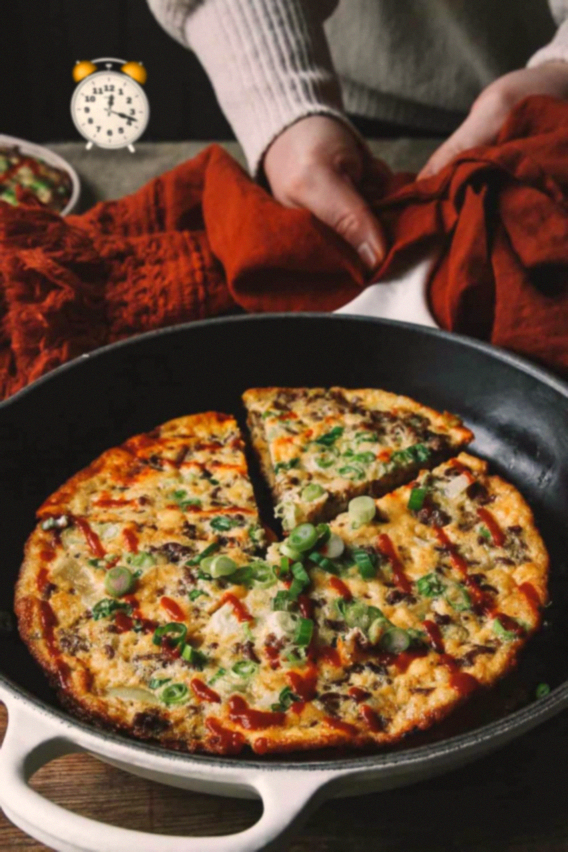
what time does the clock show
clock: 12:18
